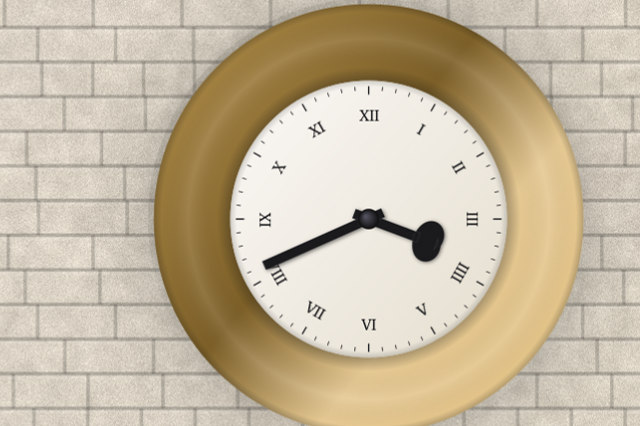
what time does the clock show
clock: 3:41
